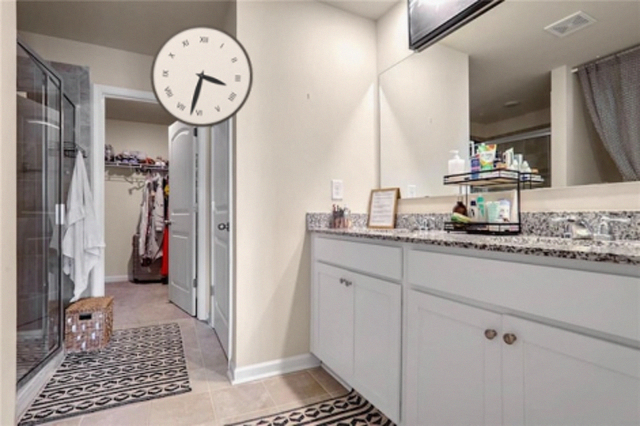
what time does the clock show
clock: 3:32
